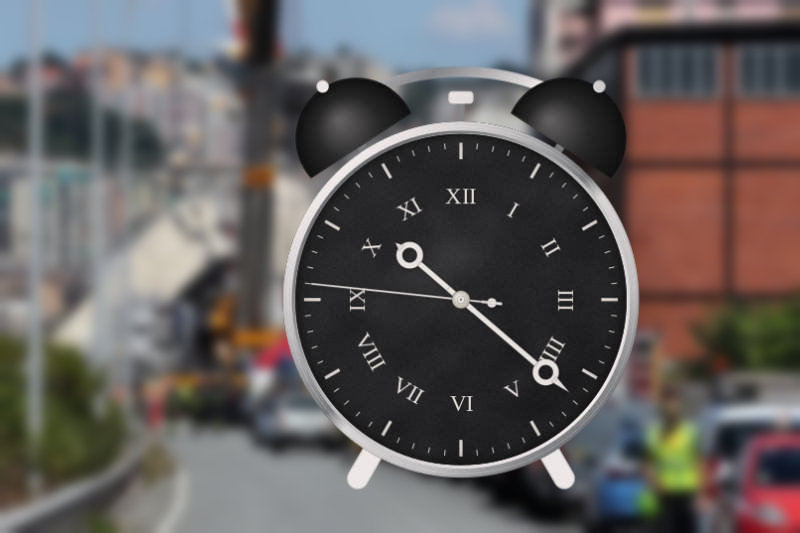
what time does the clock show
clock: 10:21:46
